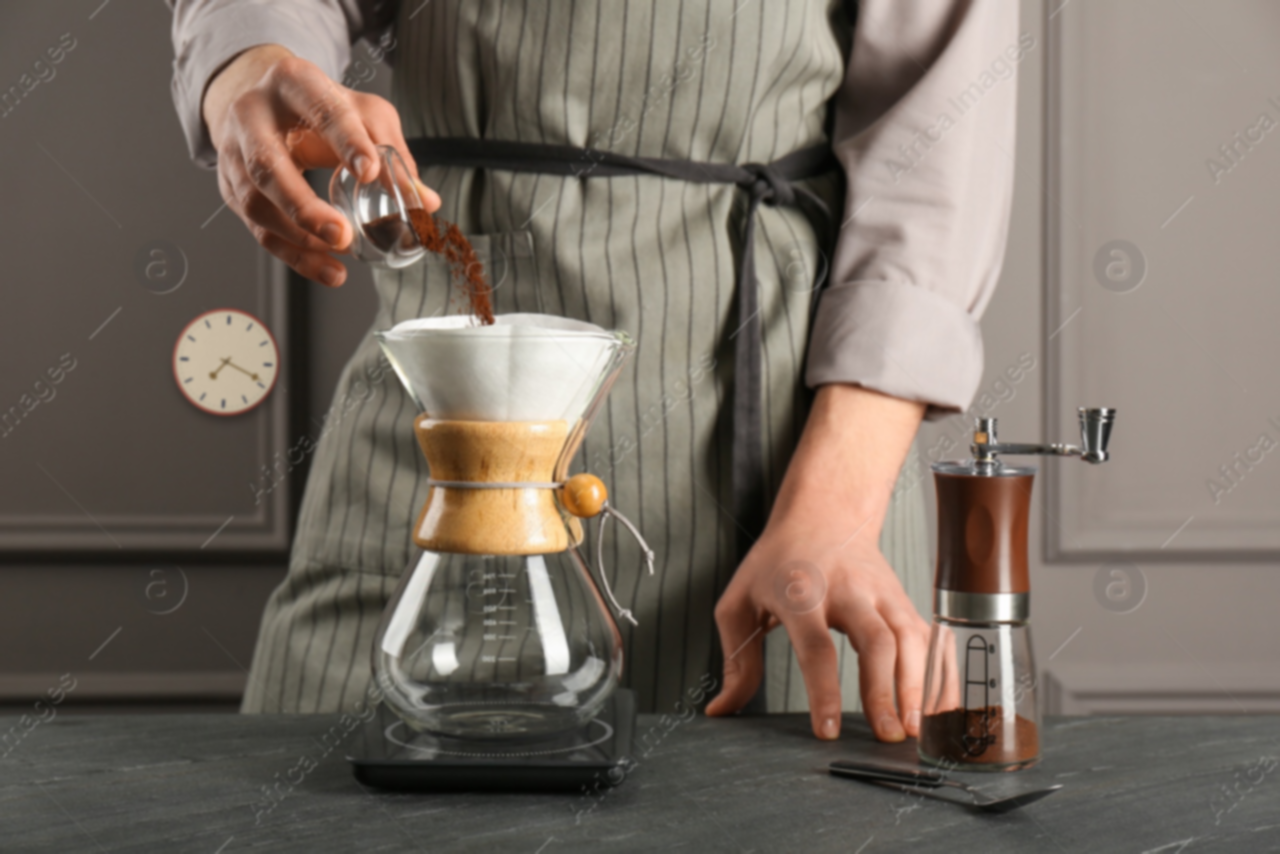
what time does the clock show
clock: 7:19
